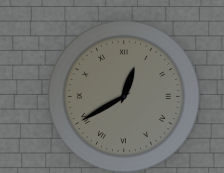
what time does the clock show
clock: 12:40
